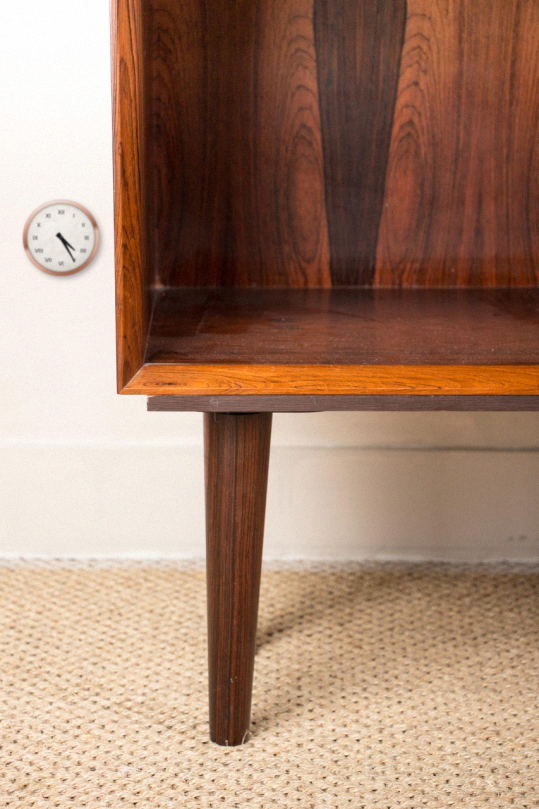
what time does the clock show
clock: 4:25
